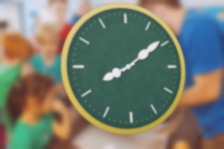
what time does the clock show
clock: 8:09
